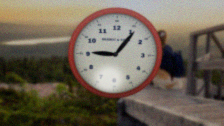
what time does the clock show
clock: 9:06
